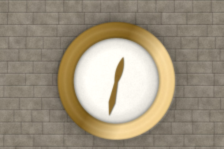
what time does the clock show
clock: 12:32
